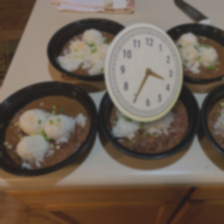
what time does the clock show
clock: 3:35
